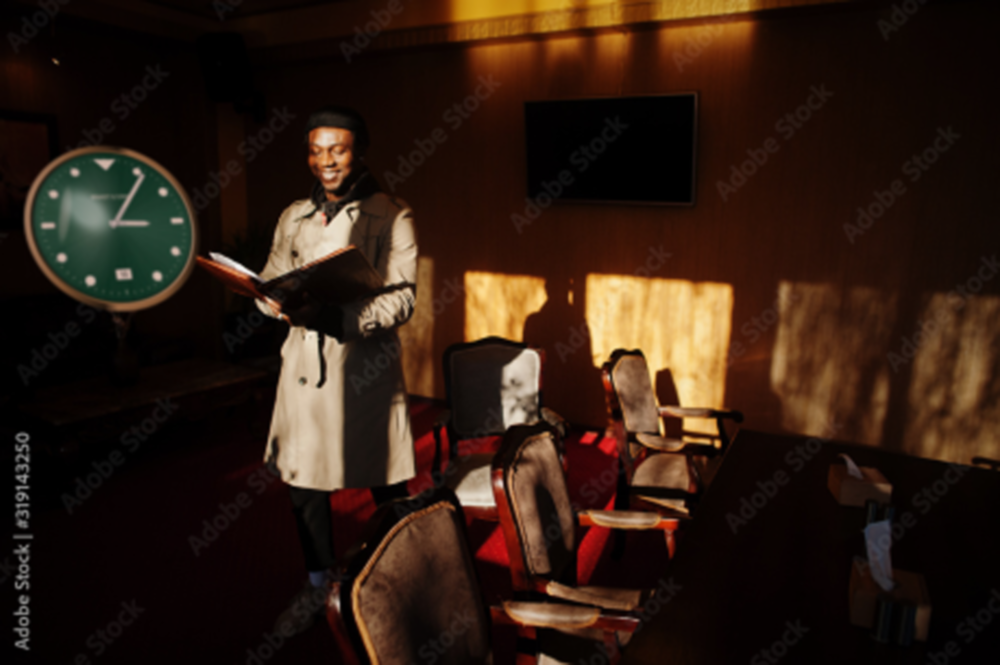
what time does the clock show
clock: 3:06
